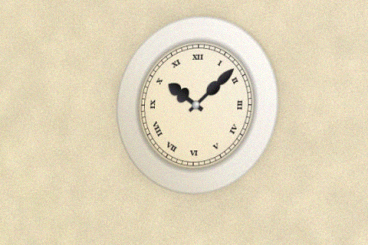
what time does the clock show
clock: 10:08
